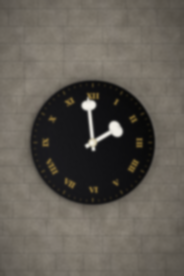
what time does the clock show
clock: 1:59
